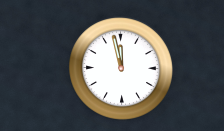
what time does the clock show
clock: 11:58
